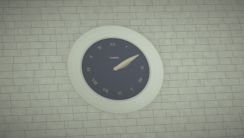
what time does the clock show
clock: 2:10
